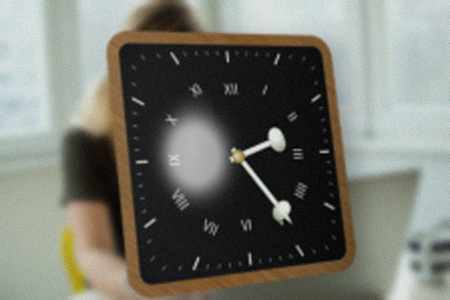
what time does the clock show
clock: 2:24
